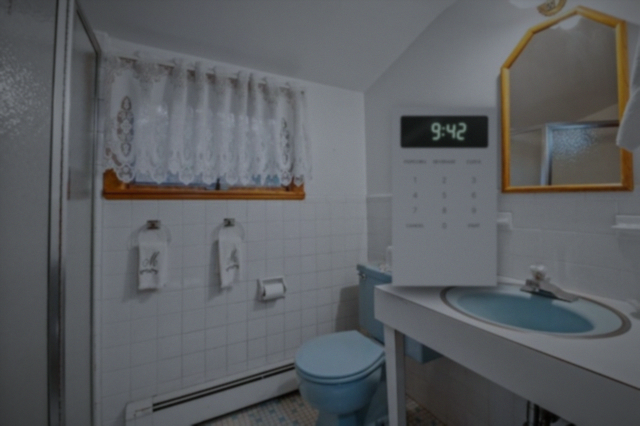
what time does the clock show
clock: 9:42
